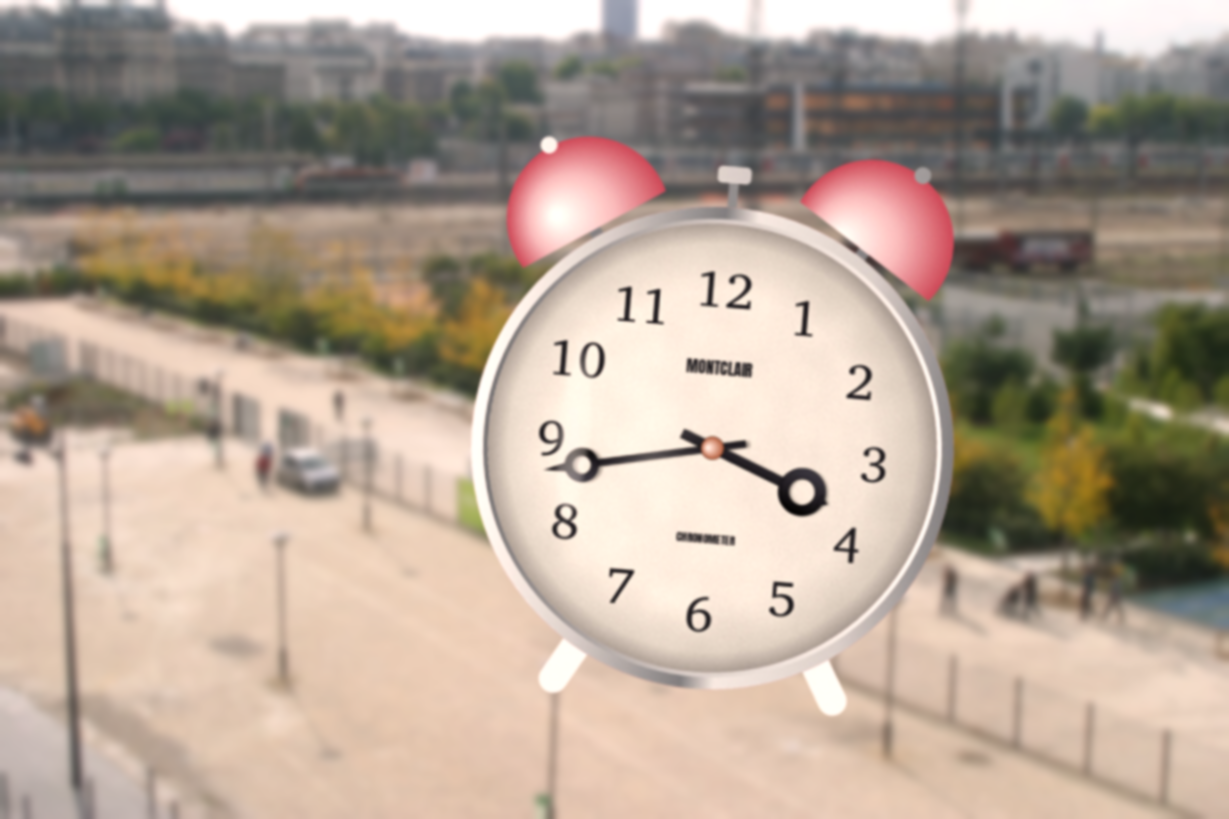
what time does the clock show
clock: 3:43
